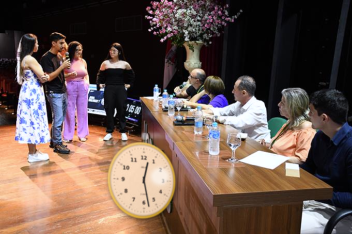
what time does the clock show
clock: 12:28
